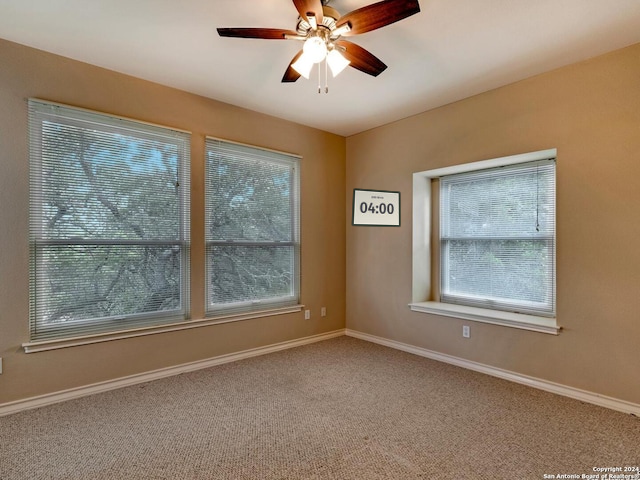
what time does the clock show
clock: 4:00
